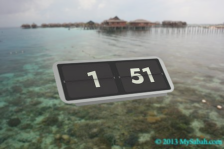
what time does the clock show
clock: 1:51
